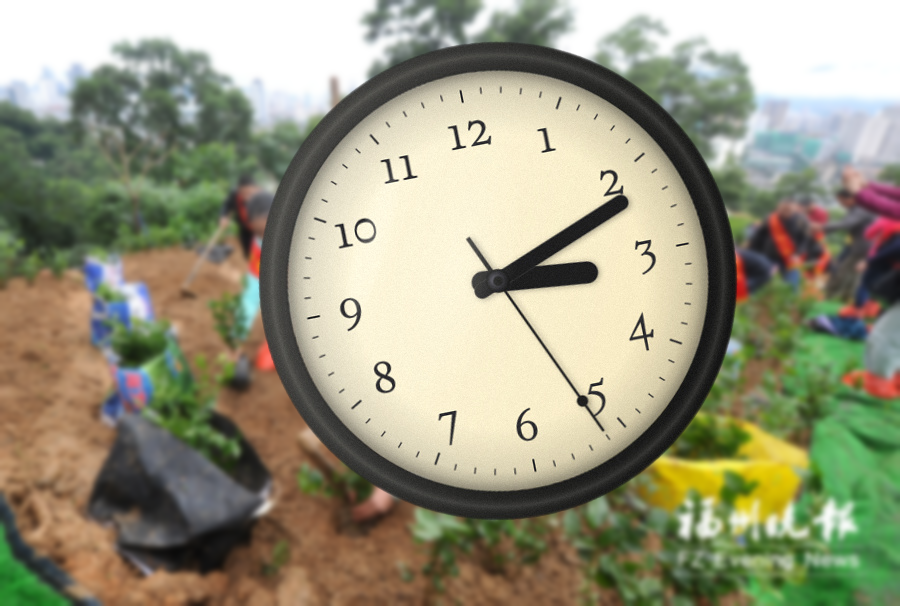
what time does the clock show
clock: 3:11:26
